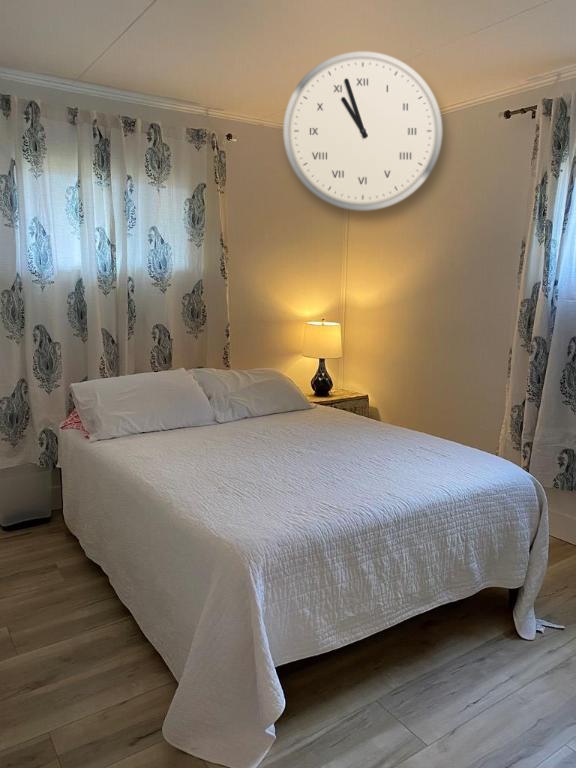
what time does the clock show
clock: 10:57
